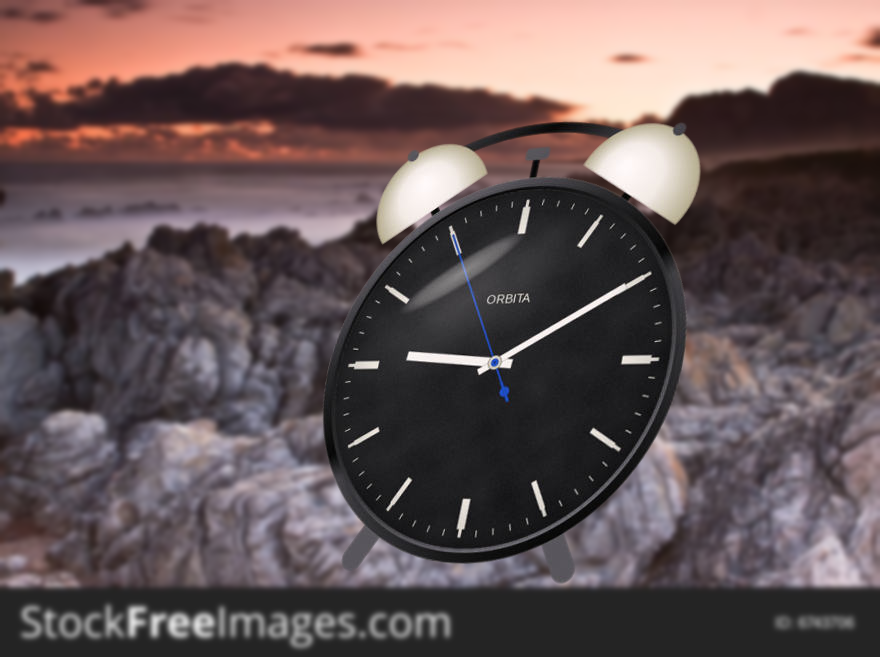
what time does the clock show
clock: 9:09:55
